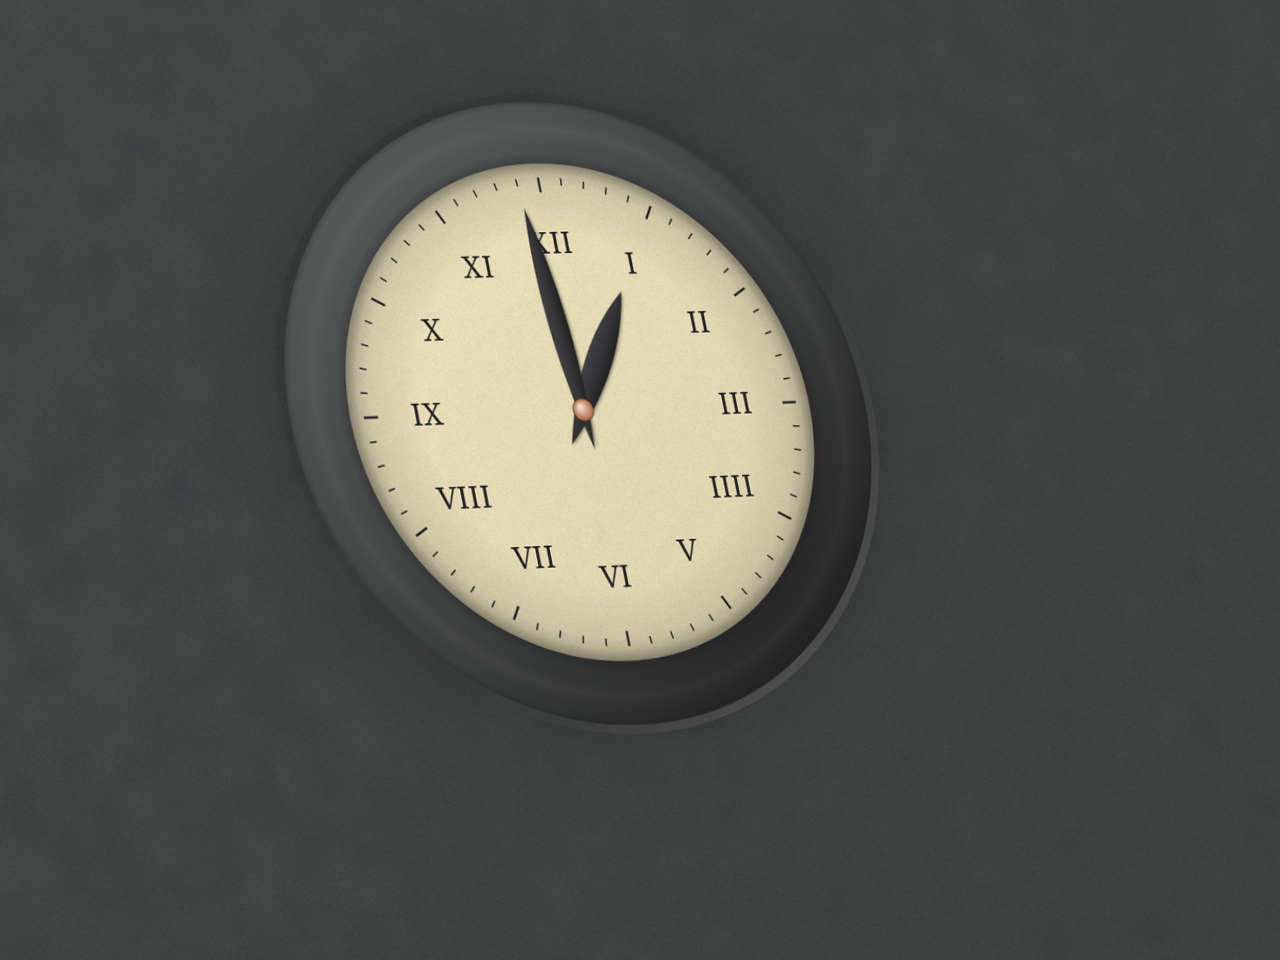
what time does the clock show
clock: 12:59
